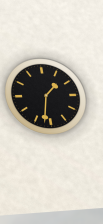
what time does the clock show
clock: 1:32
